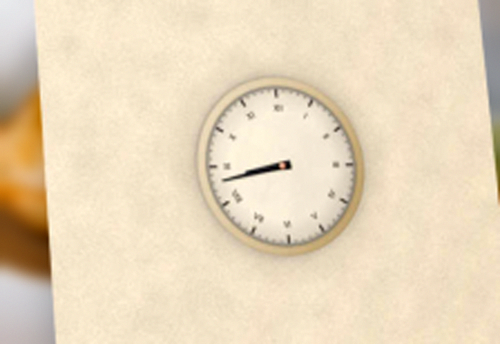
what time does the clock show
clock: 8:43
